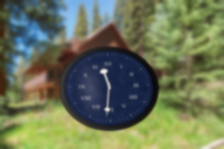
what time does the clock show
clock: 11:31
